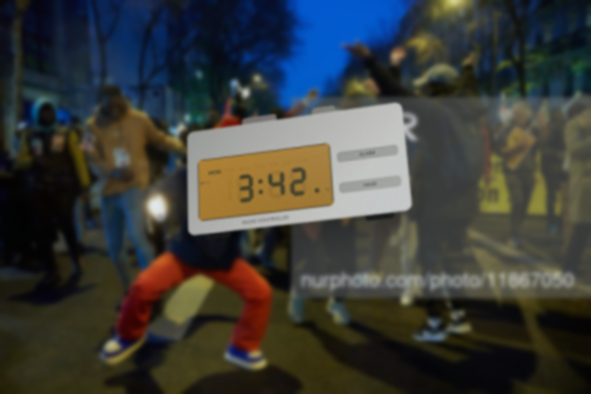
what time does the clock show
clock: 3:42
